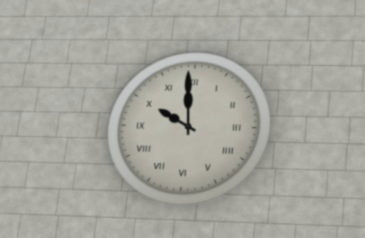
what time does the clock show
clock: 9:59
